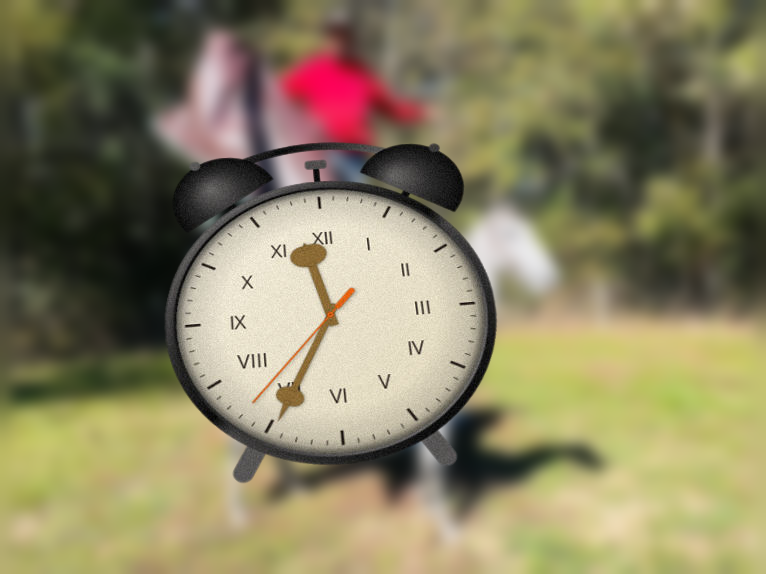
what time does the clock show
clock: 11:34:37
